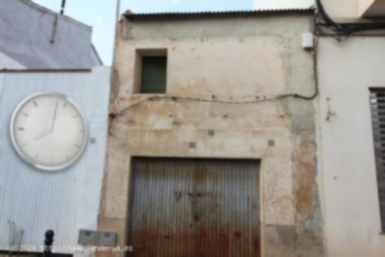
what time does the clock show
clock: 8:02
